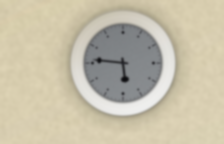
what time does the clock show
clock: 5:46
